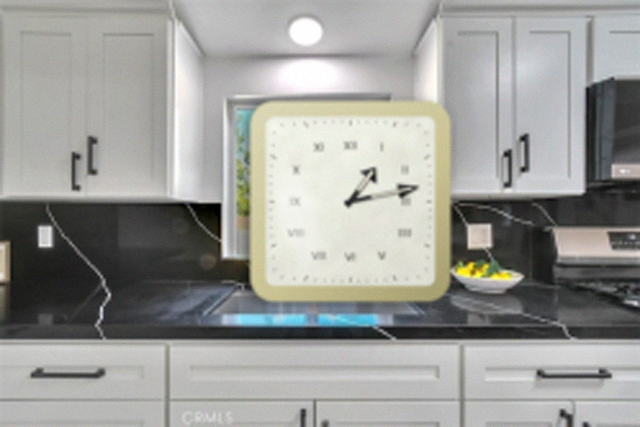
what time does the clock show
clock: 1:13
